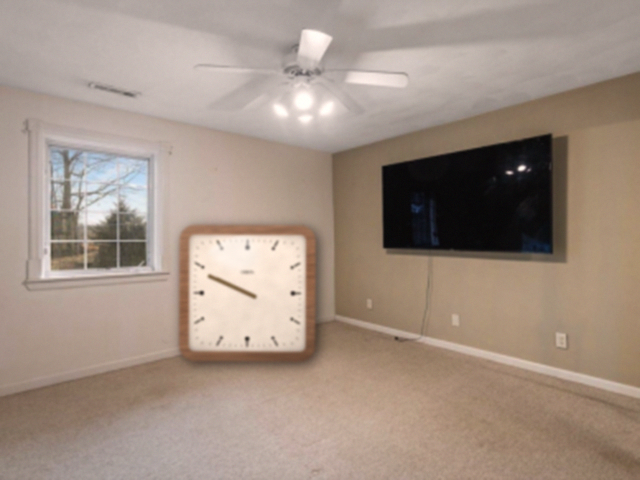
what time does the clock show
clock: 9:49
